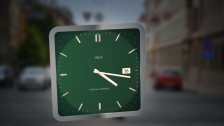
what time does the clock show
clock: 4:17
